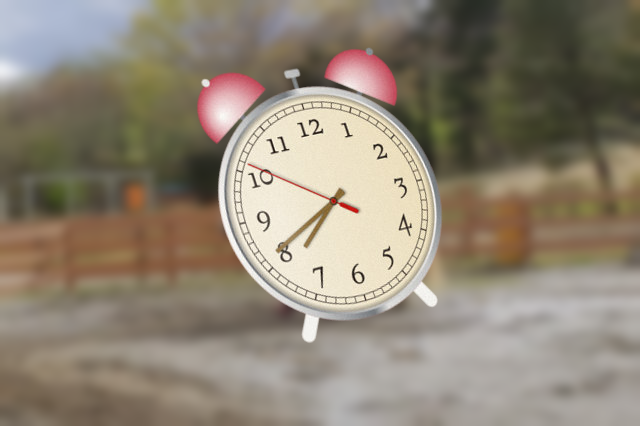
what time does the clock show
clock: 7:40:51
